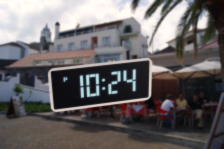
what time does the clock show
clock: 10:24
